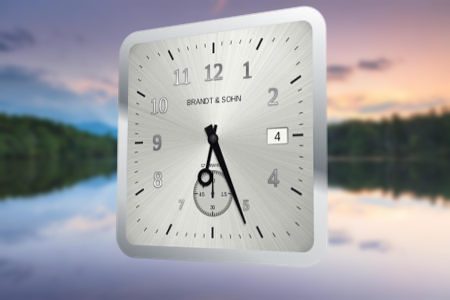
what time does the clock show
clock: 6:26
